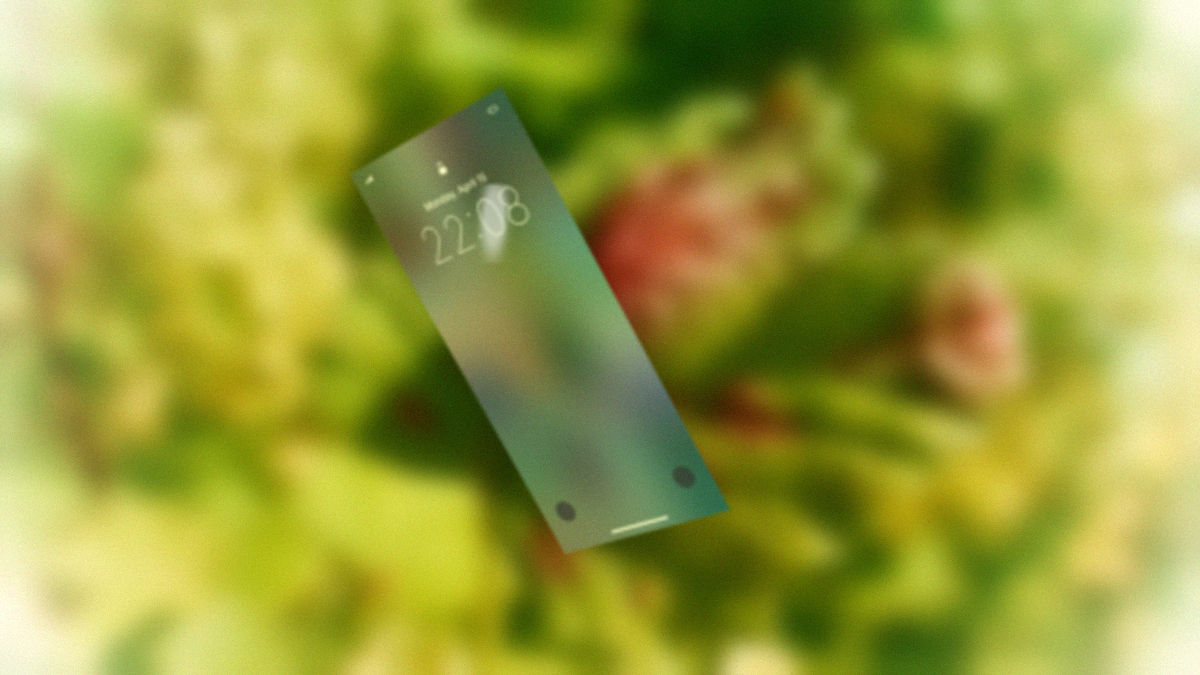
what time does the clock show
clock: 22:08
